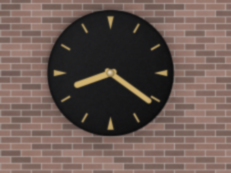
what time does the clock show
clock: 8:21
